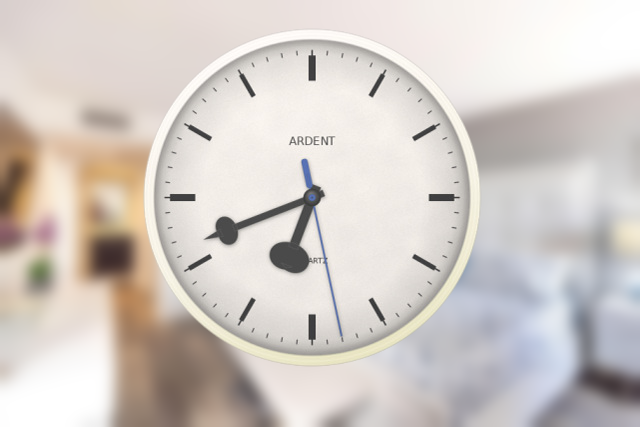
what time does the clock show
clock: 6:41:28
